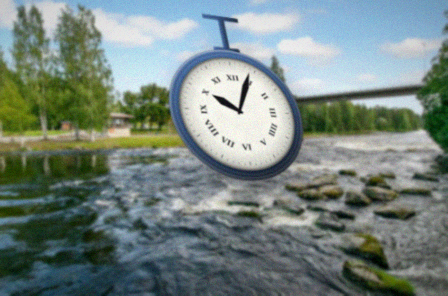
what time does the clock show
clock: 10:04
